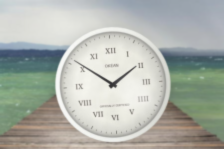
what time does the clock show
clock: 1:51
